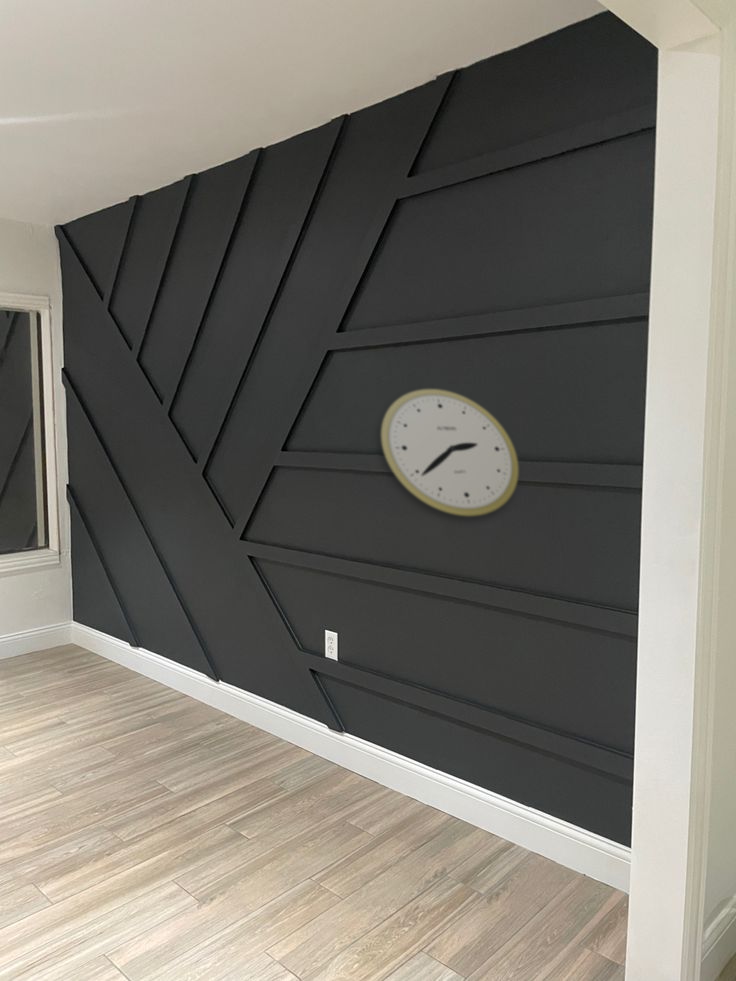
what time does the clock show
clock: 2:39
